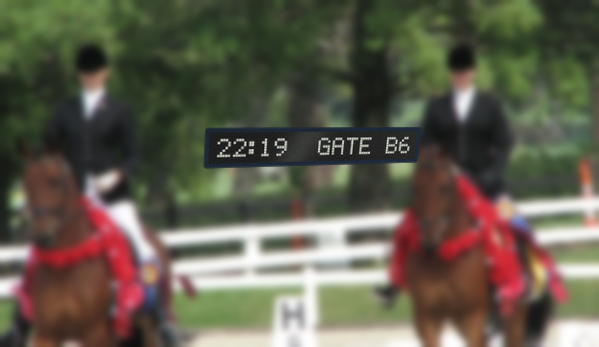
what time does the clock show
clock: 22:19
